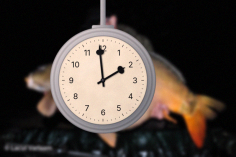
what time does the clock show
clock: 1:59
